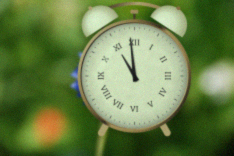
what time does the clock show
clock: 10:59
